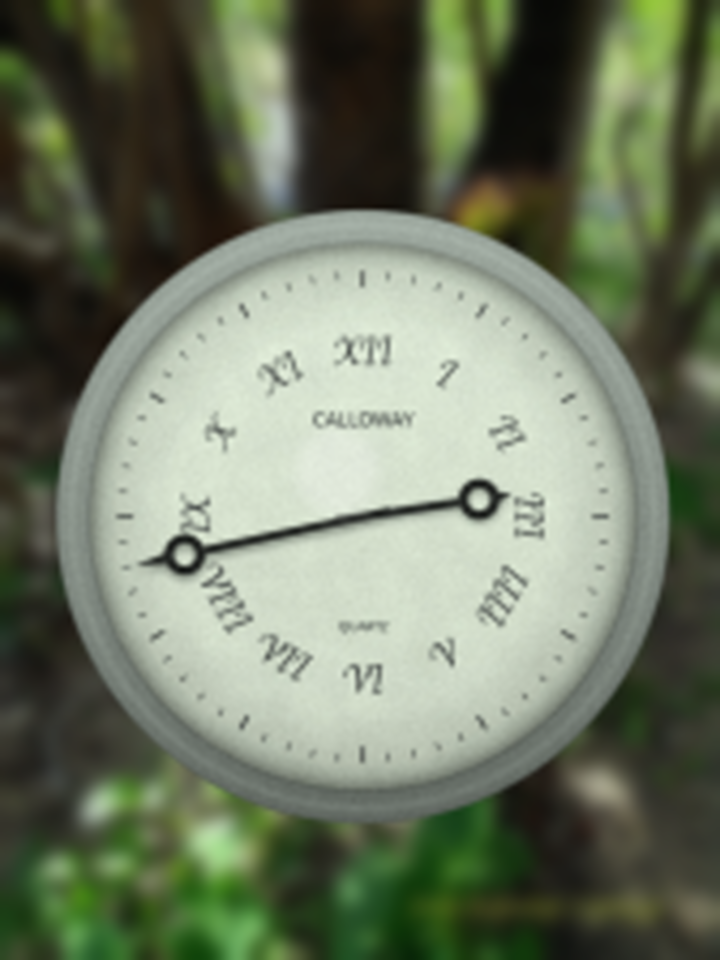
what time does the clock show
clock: 2:43
